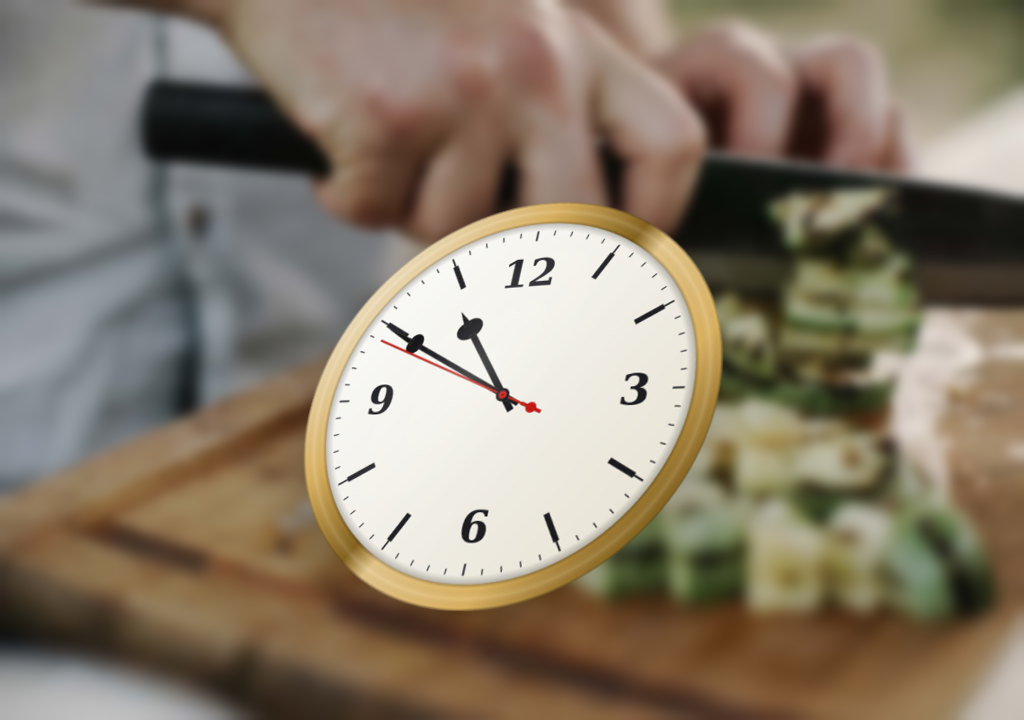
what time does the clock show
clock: 10:49:49
